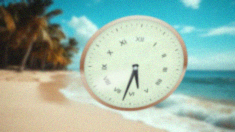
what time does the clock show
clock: 5:32
